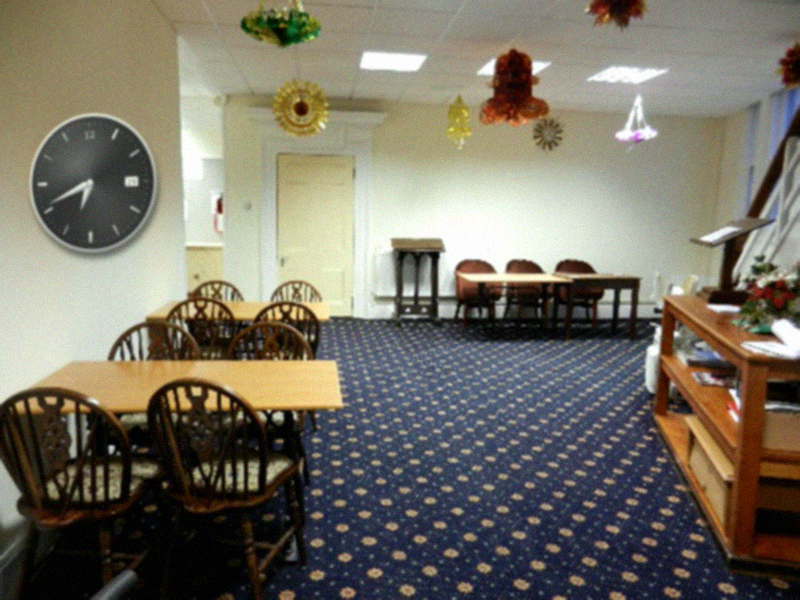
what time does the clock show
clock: 6:41
